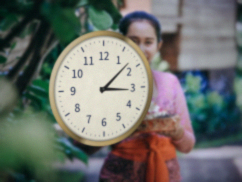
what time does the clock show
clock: 3:08
